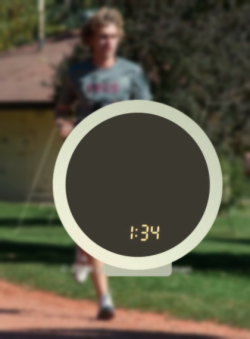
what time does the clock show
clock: 1:34
